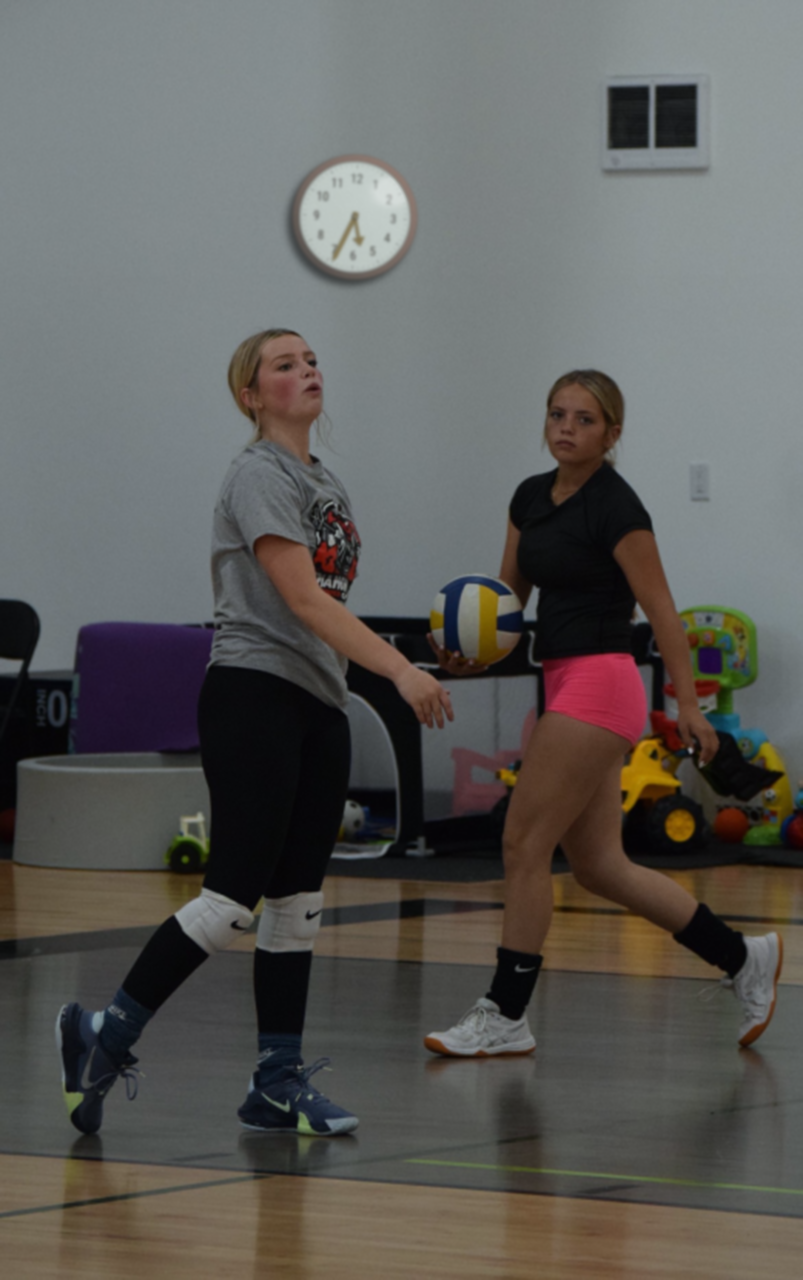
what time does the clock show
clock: 5:34
